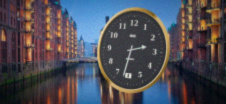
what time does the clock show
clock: 2:32
